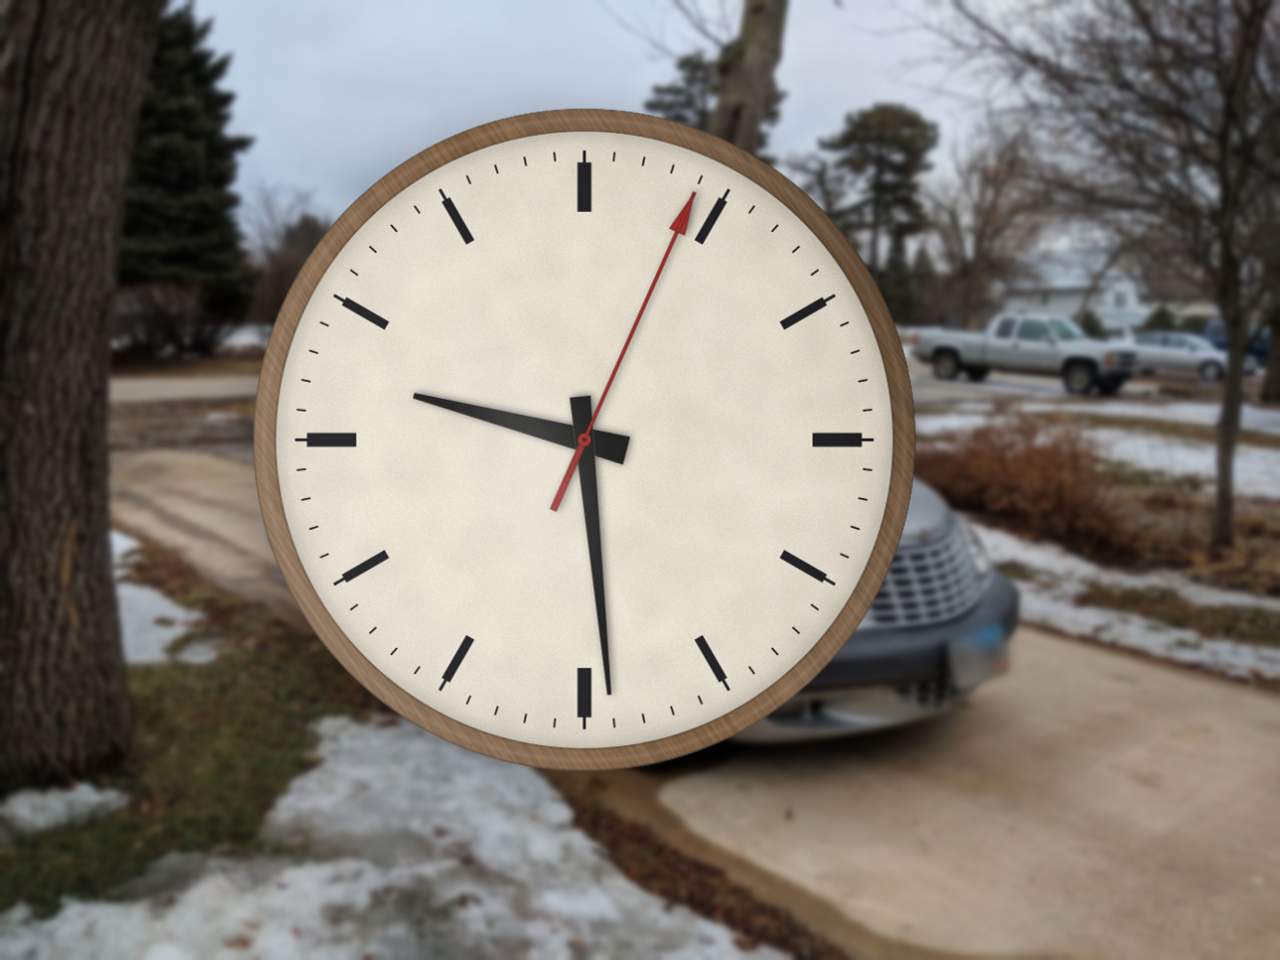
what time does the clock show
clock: 9:29:04
